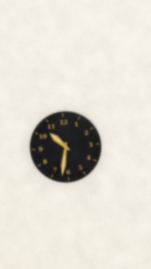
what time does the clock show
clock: 10:32
